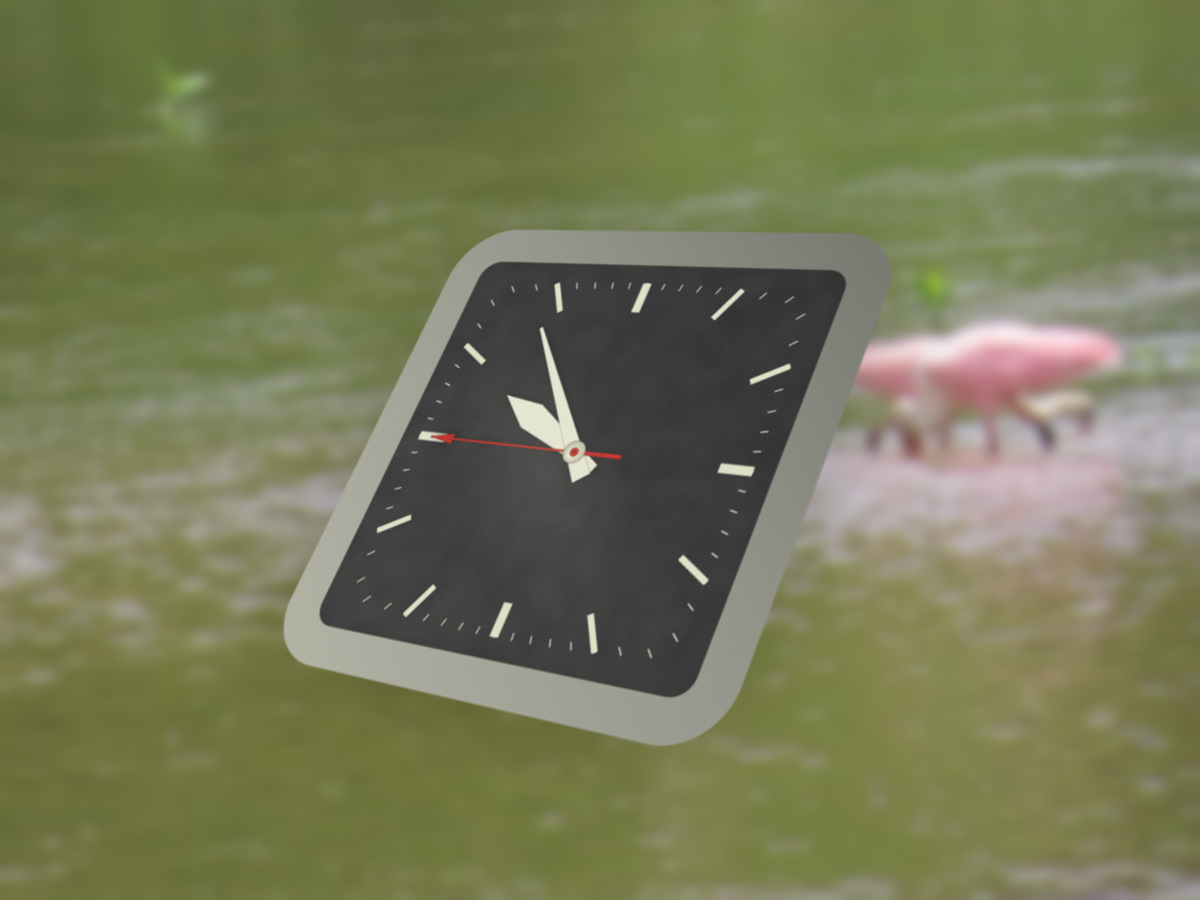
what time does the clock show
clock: 9:53:45
